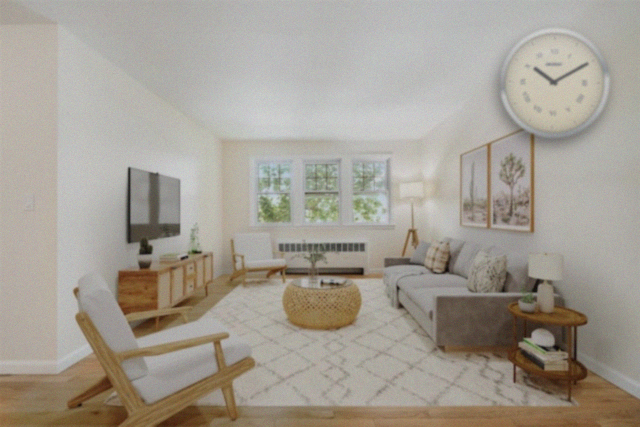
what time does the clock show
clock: 10:10
